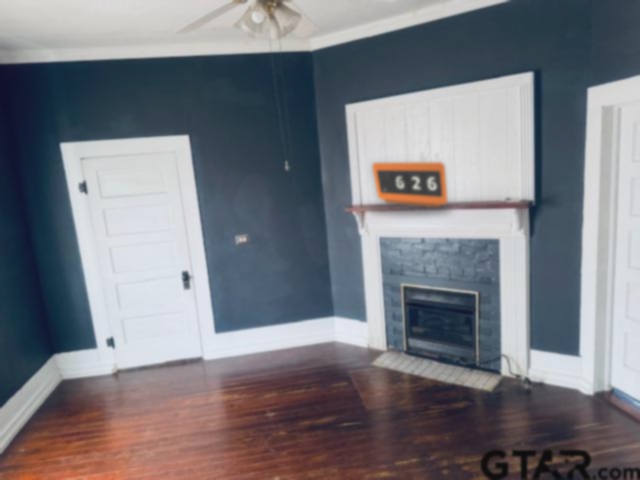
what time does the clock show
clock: 6:26
